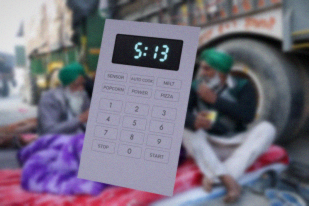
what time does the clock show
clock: 5:13
